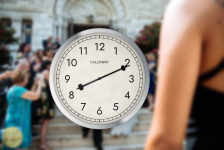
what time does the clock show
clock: 8:11
